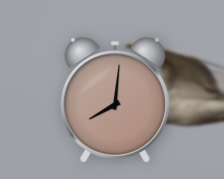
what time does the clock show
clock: 8:01
